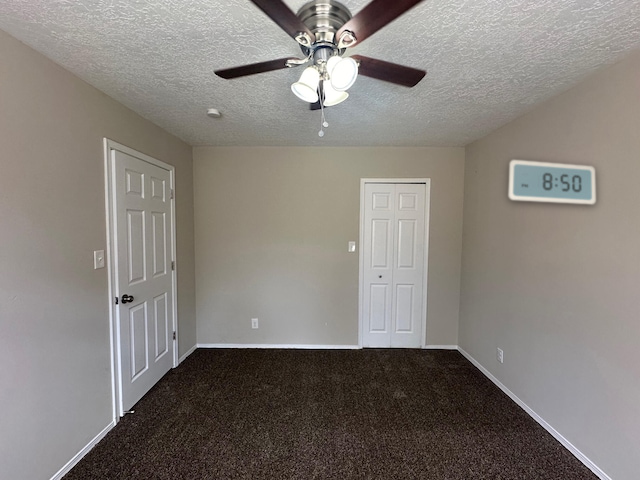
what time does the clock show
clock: 8:50
